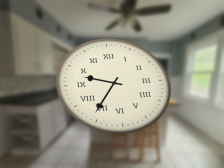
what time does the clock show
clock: 9:36
